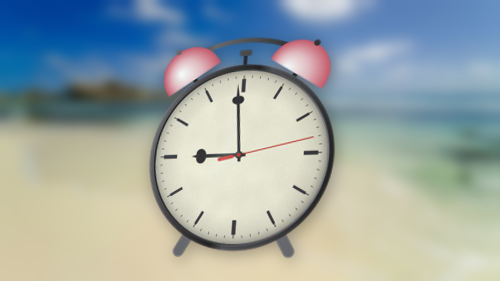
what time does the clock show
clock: 8:59:13
